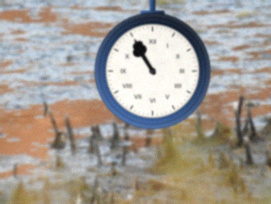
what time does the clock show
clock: 10:55
